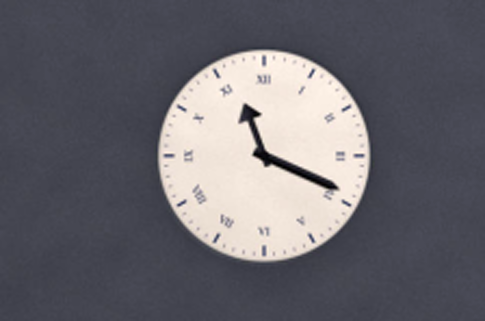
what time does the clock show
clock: 11:19
